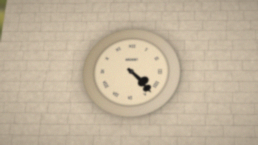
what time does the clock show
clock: 4:23
